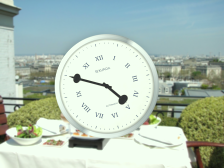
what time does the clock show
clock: 4:50
